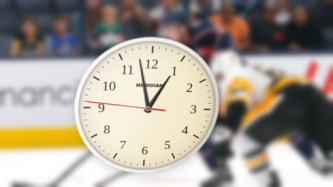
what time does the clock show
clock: 12:57:46
